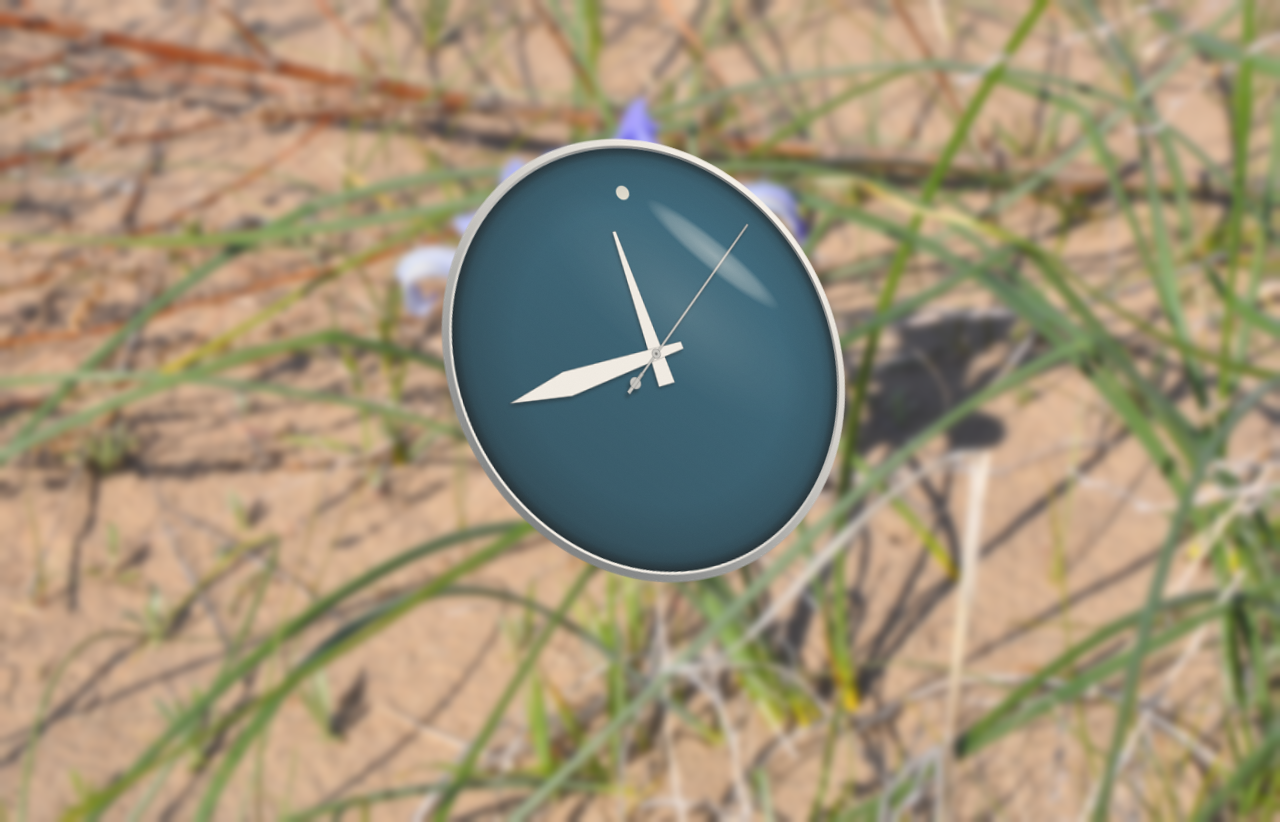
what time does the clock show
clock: 11:43:08
